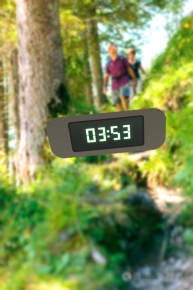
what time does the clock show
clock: 3:53
